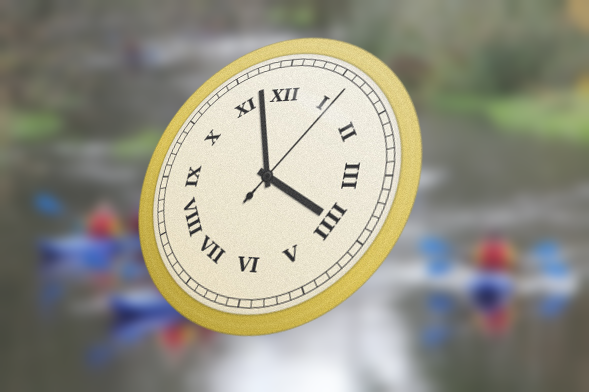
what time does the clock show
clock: 3:57:06
